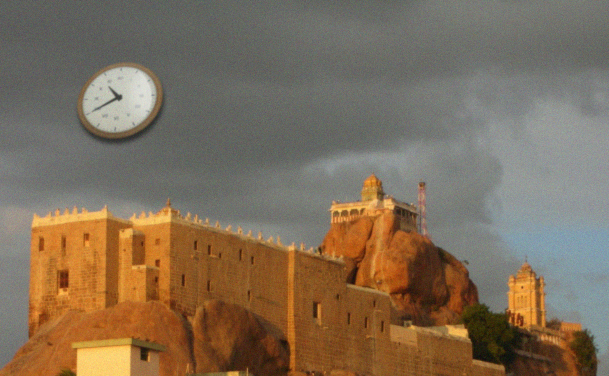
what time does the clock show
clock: 10:40
